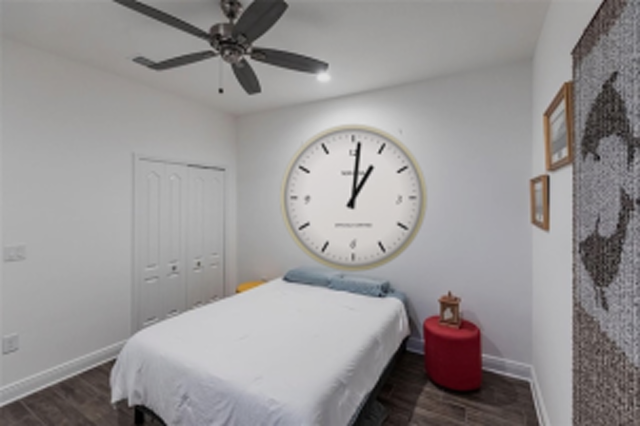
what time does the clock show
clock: 1:01
